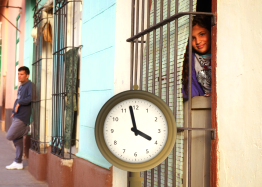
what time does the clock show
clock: 3:58
